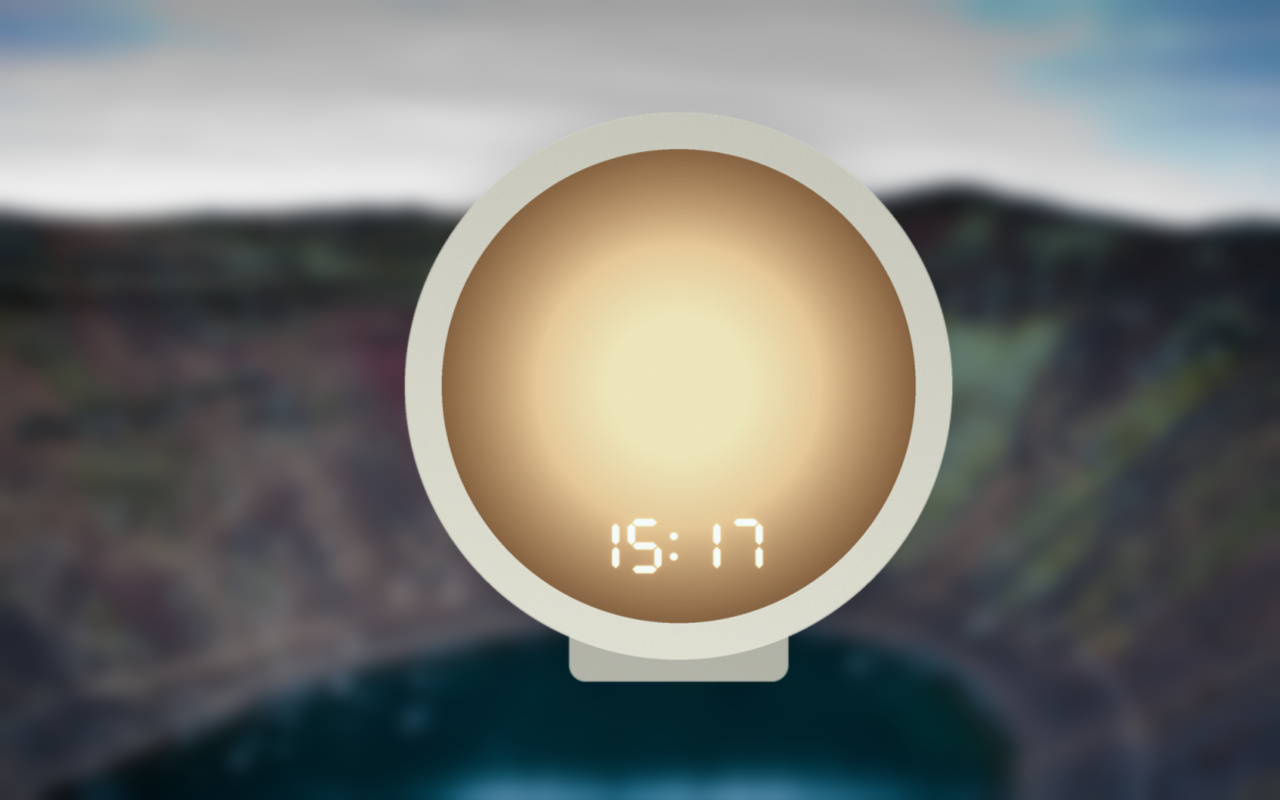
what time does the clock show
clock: 15:17
